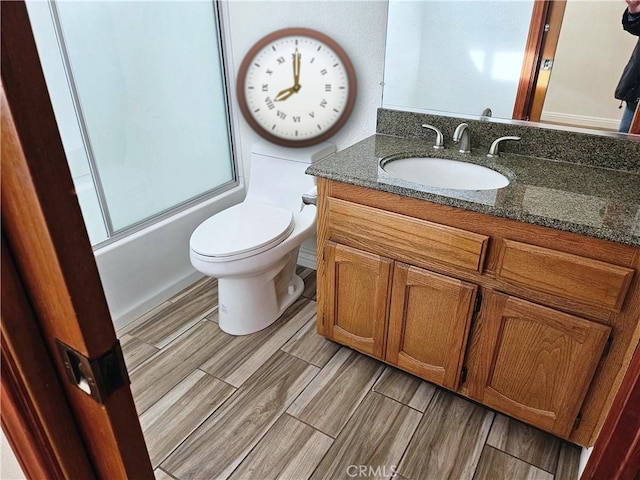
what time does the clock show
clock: 8:00
